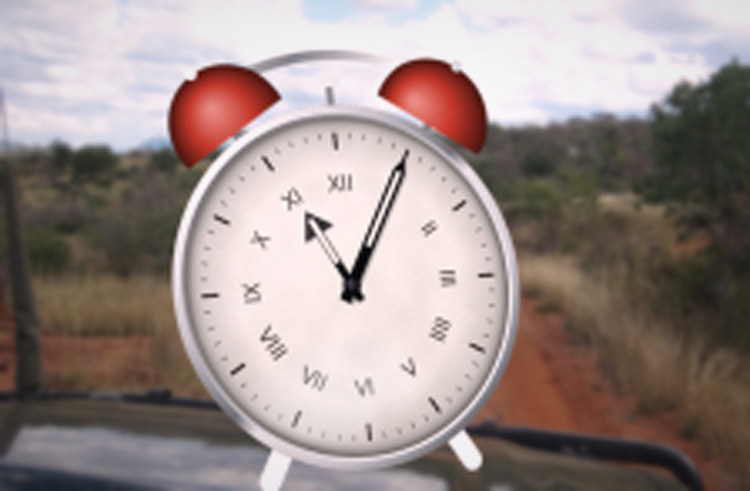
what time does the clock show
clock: 11:05
